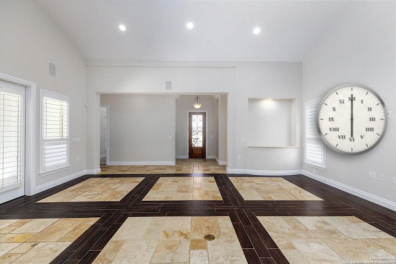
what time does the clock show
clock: 6:00
